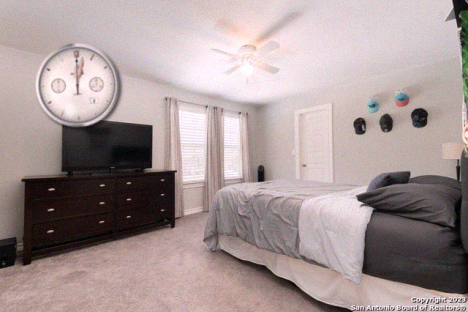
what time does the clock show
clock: 12:02
